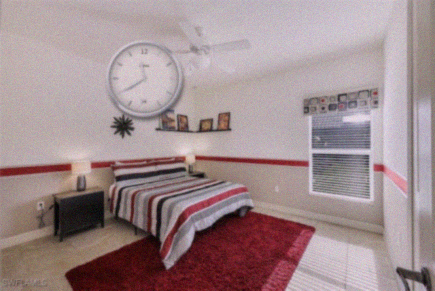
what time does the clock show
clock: 11:40
